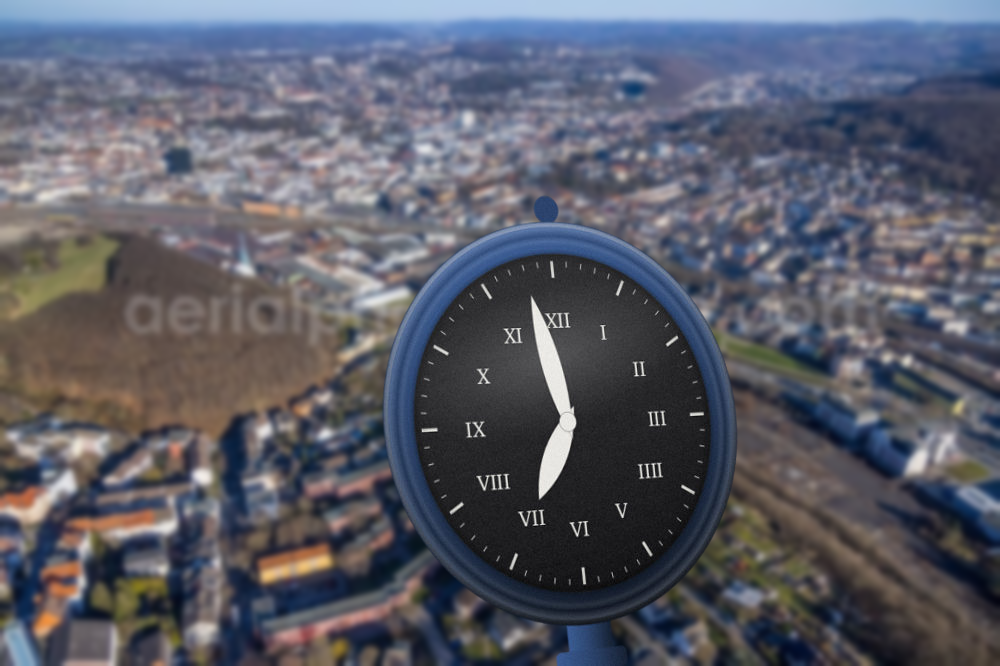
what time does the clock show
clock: 6:58
